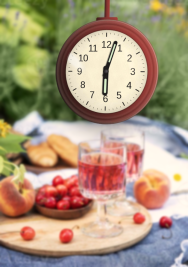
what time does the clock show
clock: 6:03
